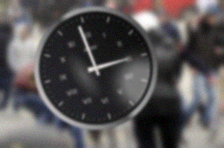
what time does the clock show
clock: 2:59
